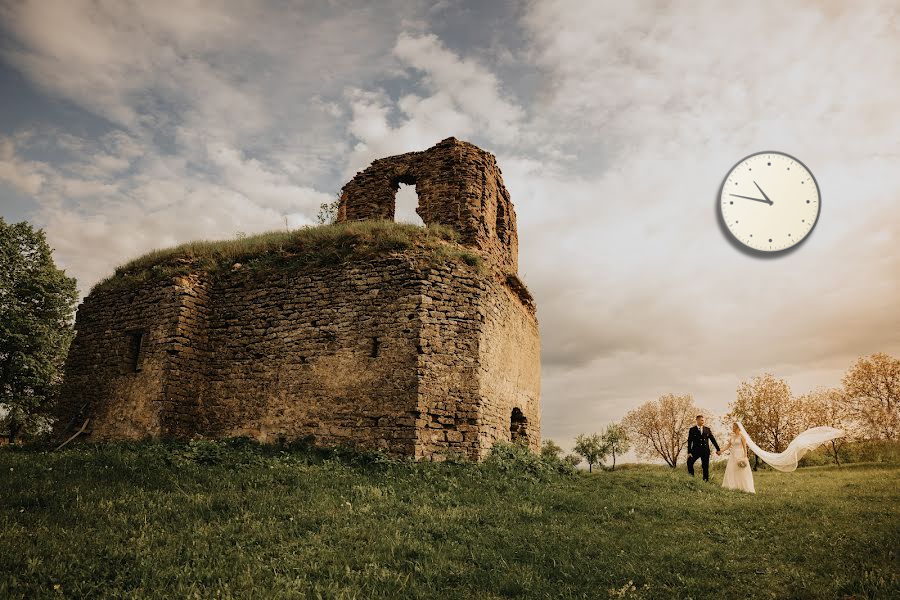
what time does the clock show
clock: 10:47
